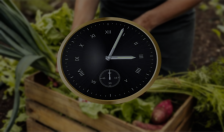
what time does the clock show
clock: 3:04
